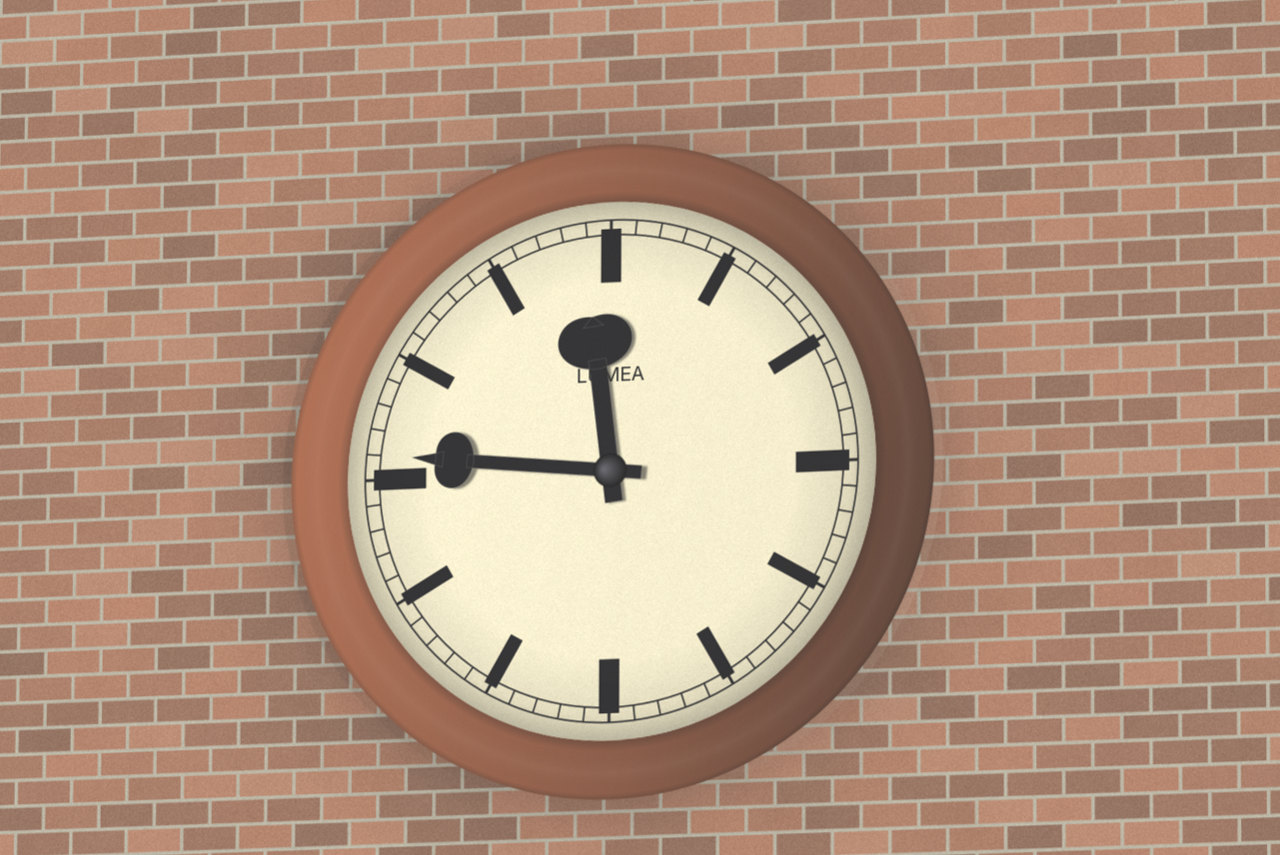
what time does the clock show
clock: 11:46
